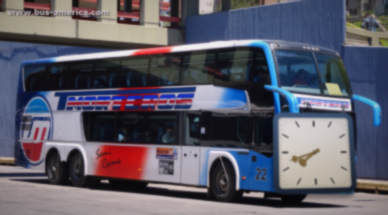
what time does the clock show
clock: 7:42
